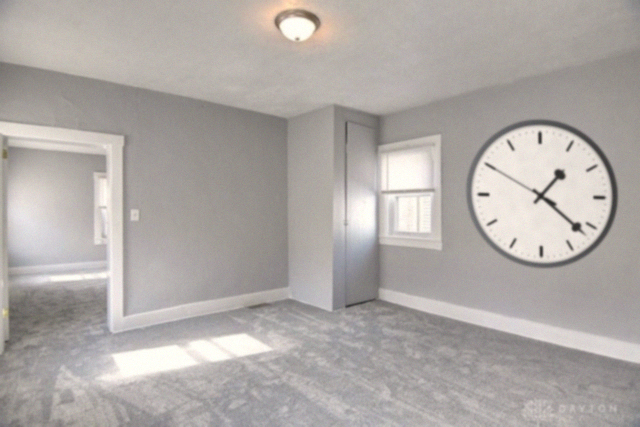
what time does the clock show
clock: 1:21:50
